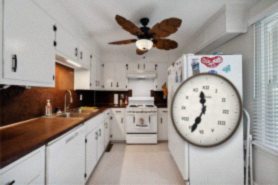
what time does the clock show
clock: 11:34
